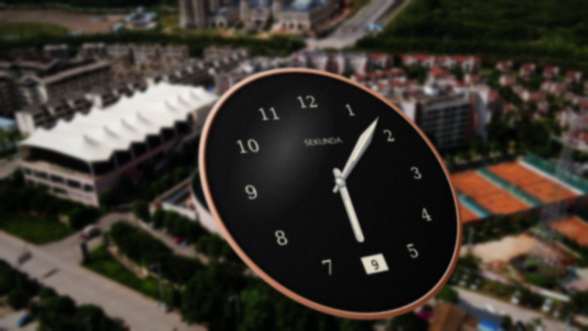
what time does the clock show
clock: 6:08
